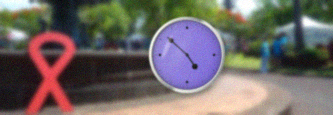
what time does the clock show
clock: 4:52
